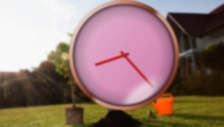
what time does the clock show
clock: 8:23
